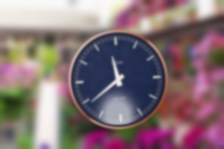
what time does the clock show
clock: 11:39
